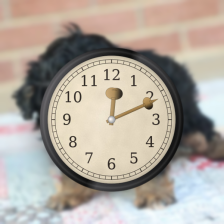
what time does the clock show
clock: 12:11
